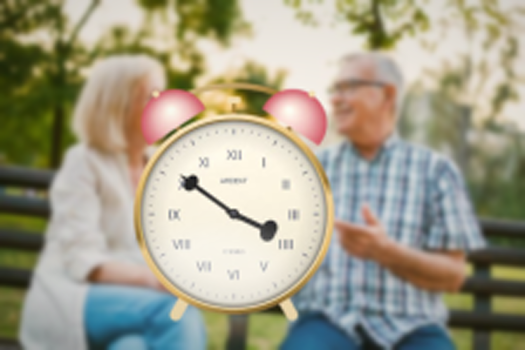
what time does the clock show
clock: 3:51
